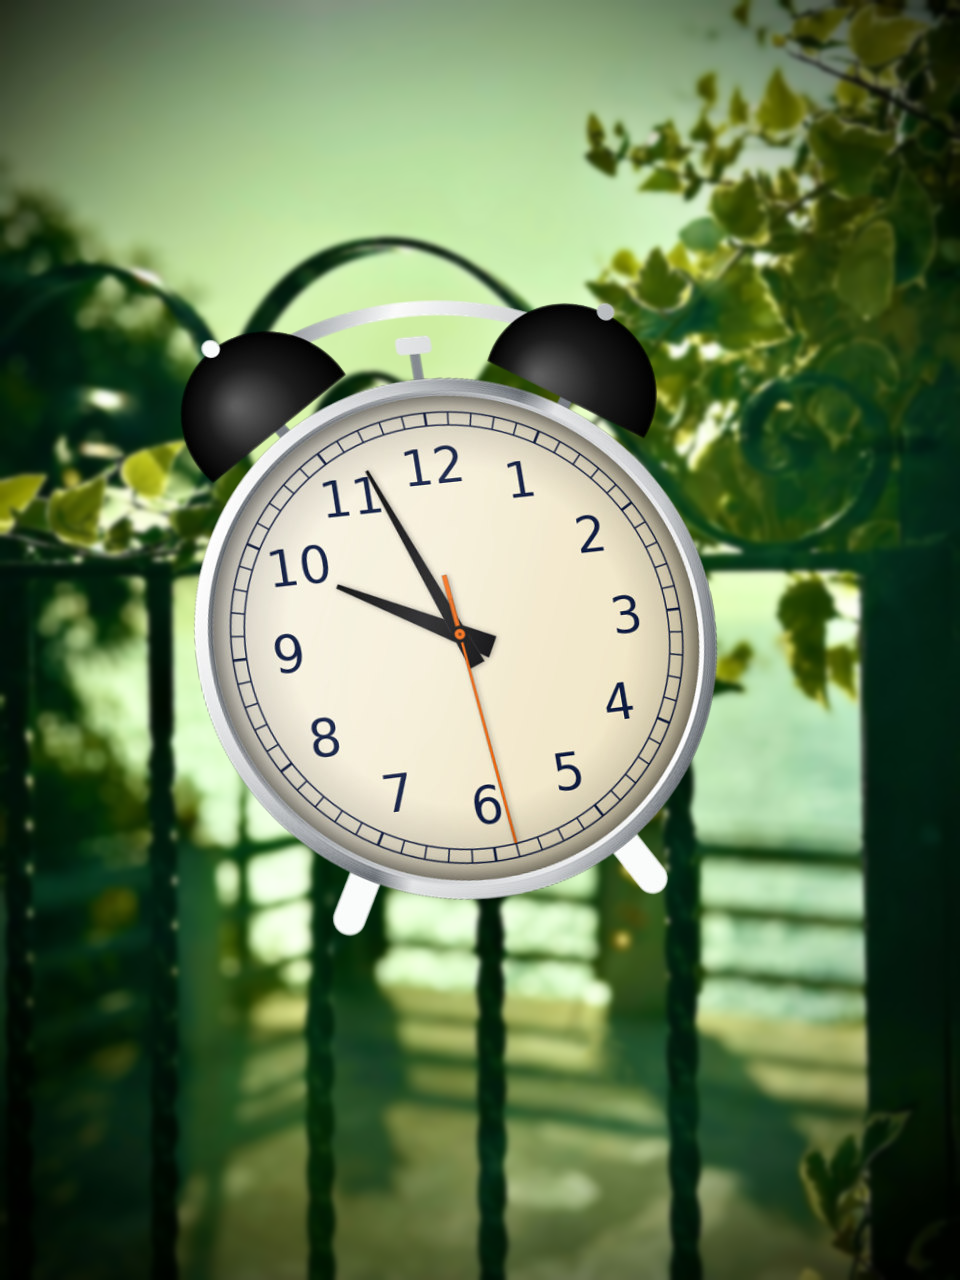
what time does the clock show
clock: 9:56:29
